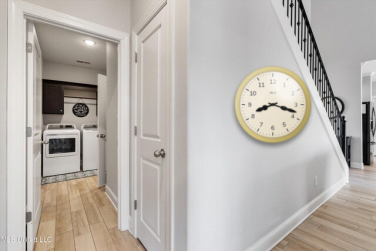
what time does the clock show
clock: 8:18
